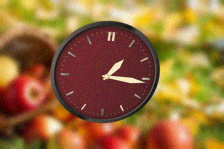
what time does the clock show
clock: 1:16
